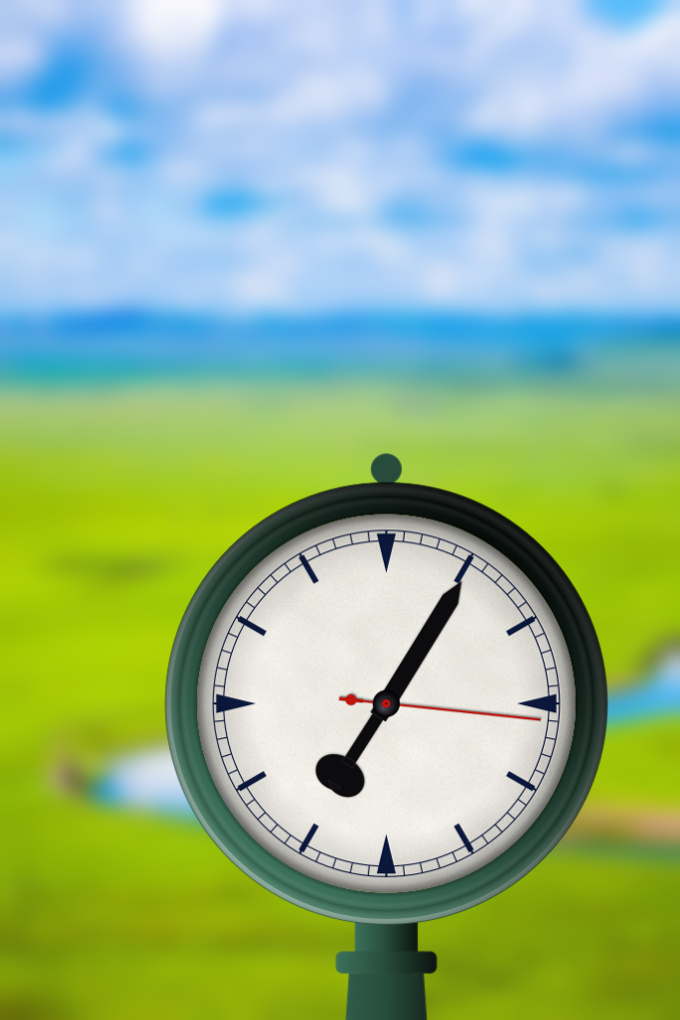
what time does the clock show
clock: 7:05:16
